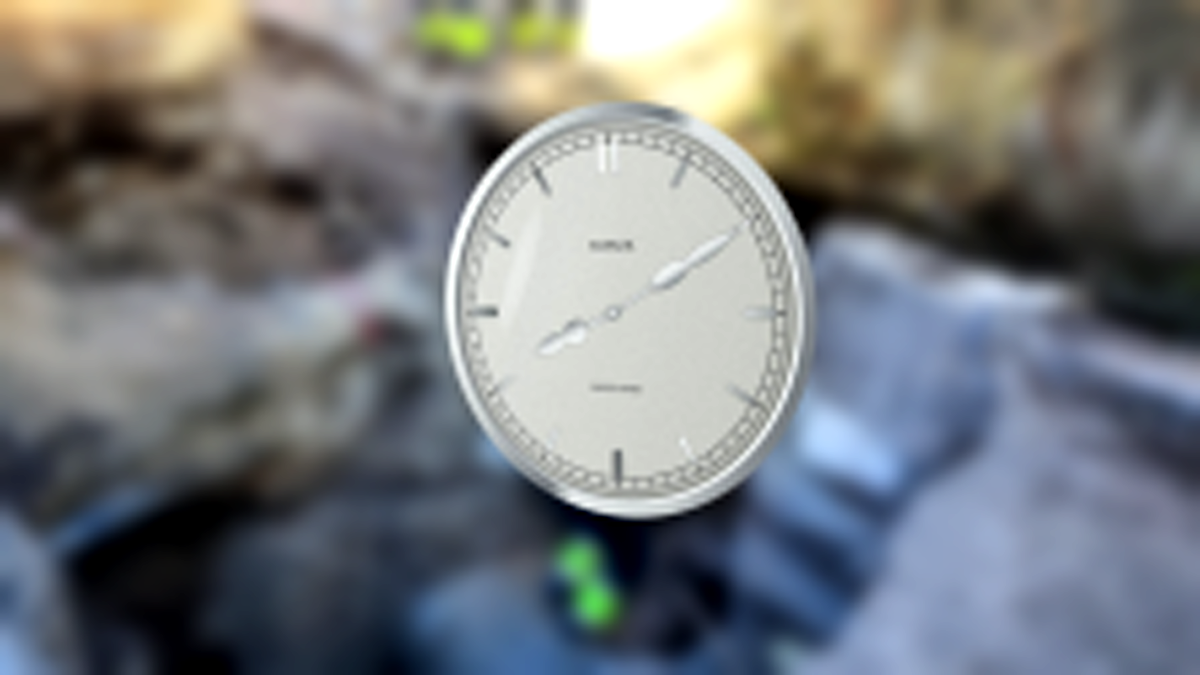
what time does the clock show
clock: 8:10
